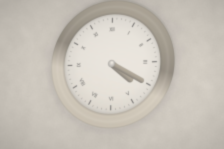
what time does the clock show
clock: 4:20
